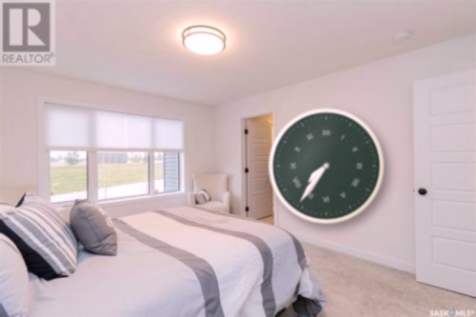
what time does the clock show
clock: 7:36
